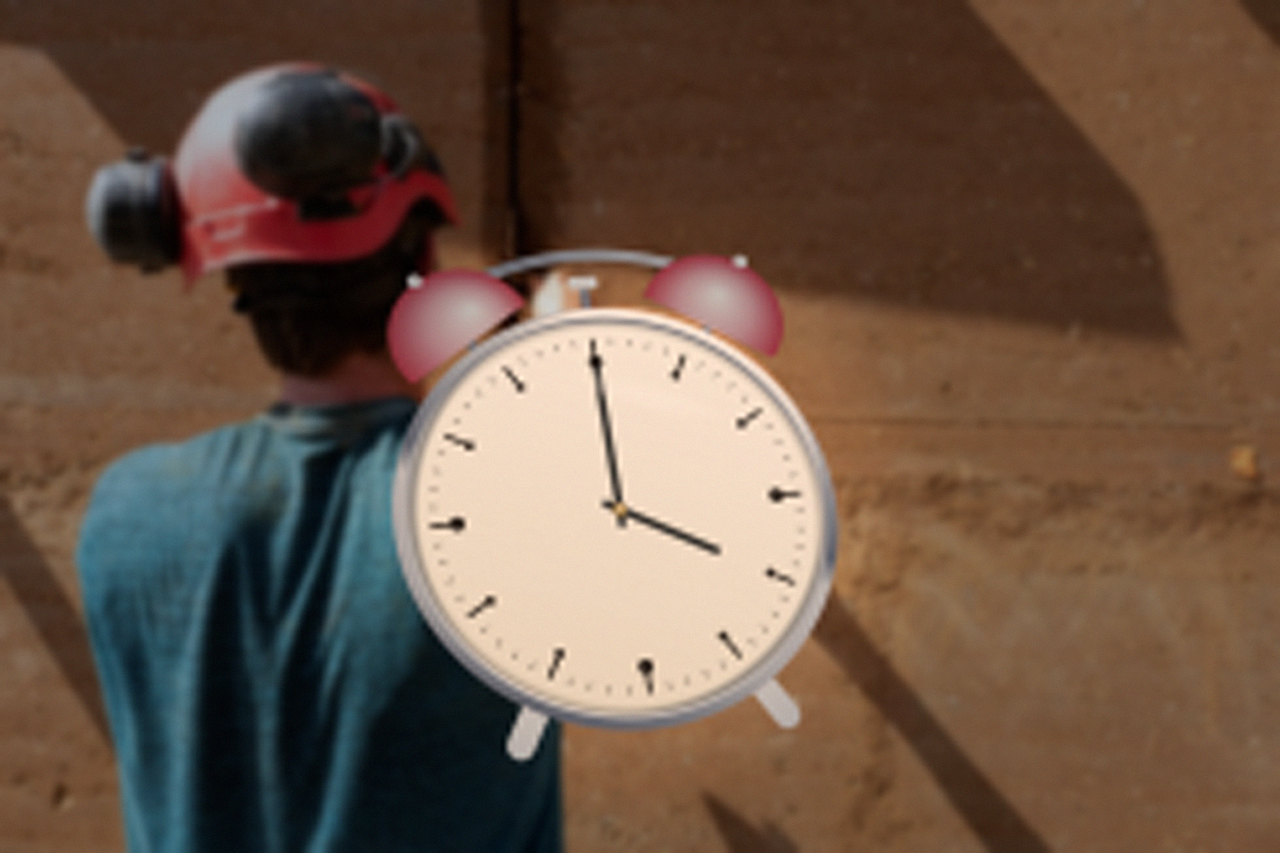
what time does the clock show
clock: 4:00
